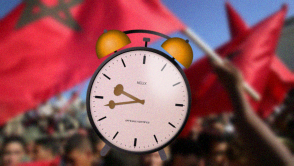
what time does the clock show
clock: 9:43
